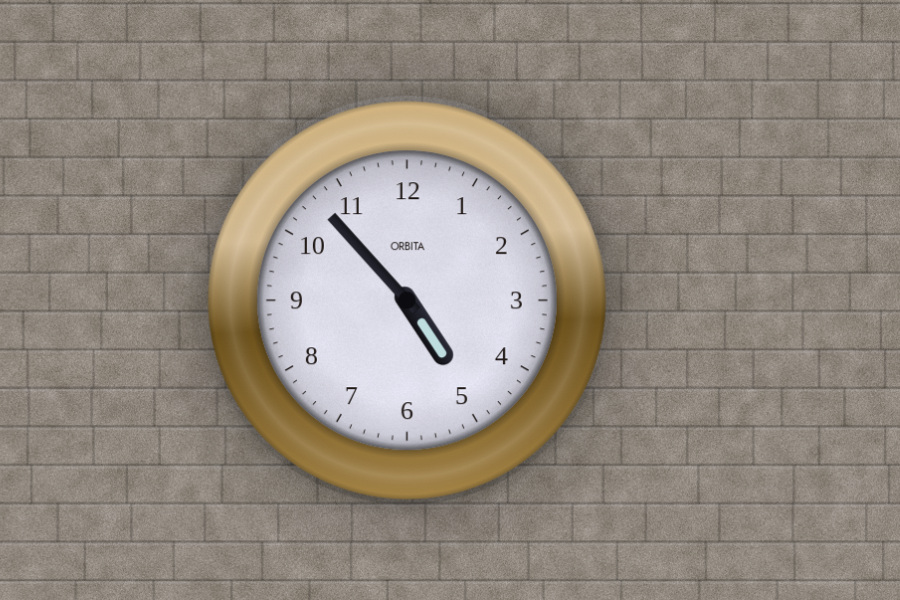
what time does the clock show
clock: 4:53
